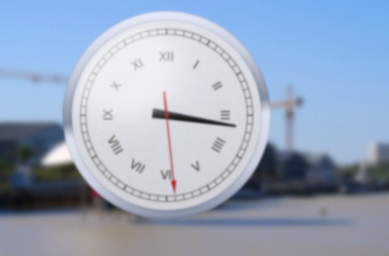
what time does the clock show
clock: 3:16:29
